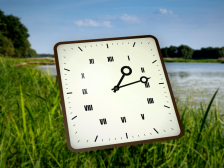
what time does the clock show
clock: 1:13
